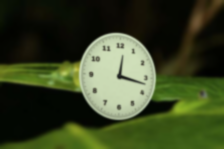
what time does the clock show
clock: 12:17
